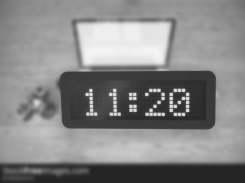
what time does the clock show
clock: 11:20
